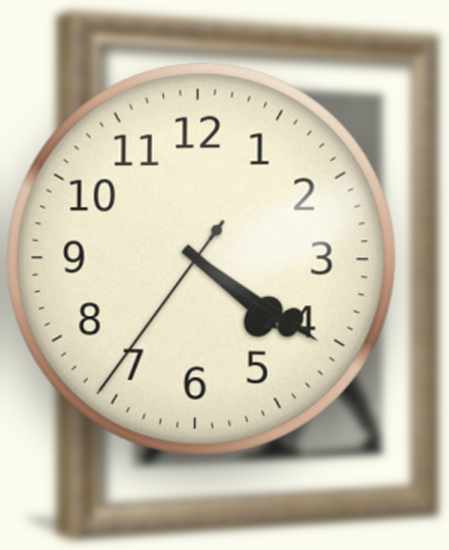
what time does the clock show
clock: 4:20:36
